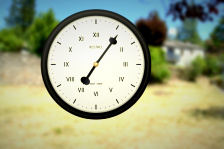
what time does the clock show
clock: 7:06
